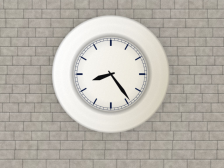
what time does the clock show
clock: 8:24
